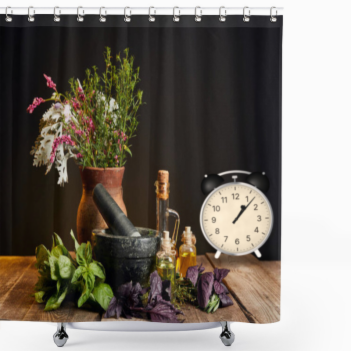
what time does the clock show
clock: 1:07
